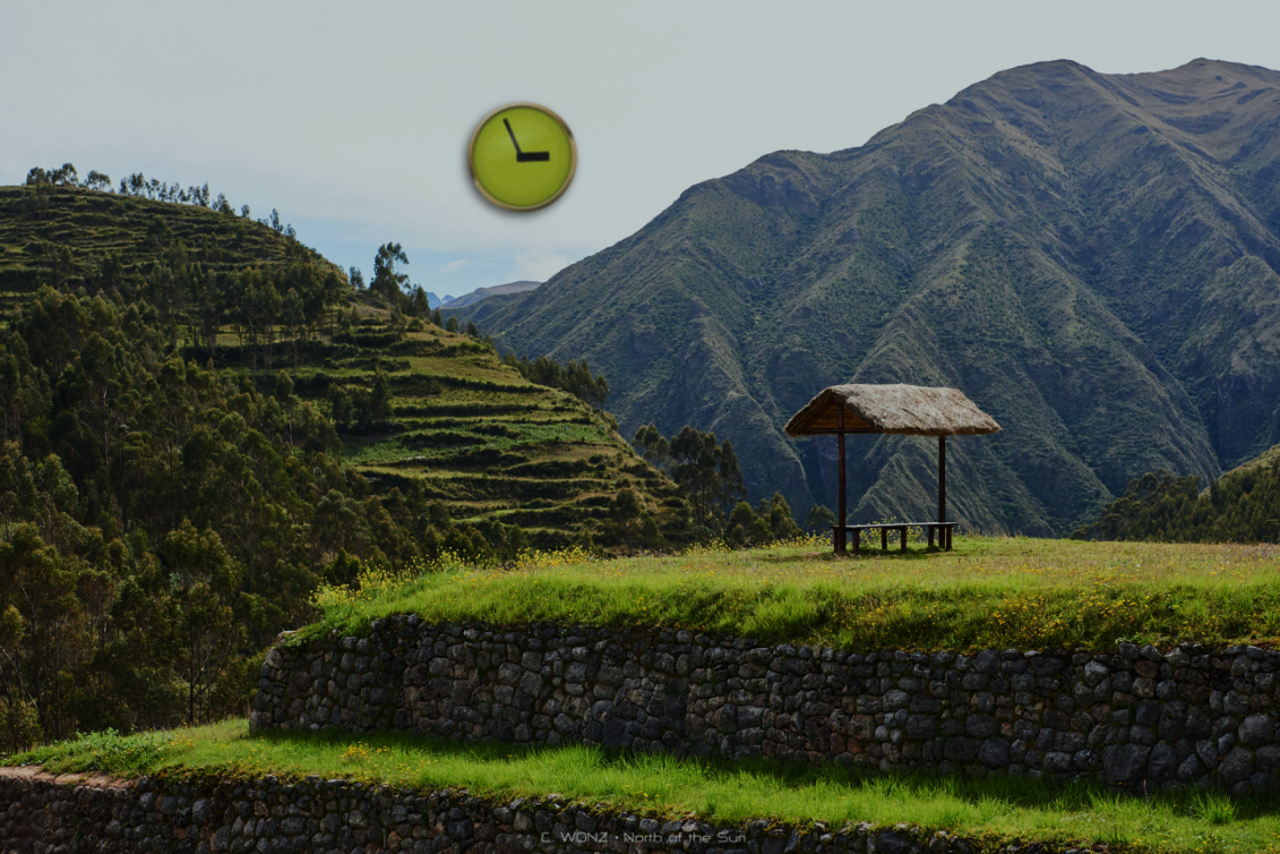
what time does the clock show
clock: 2:56
